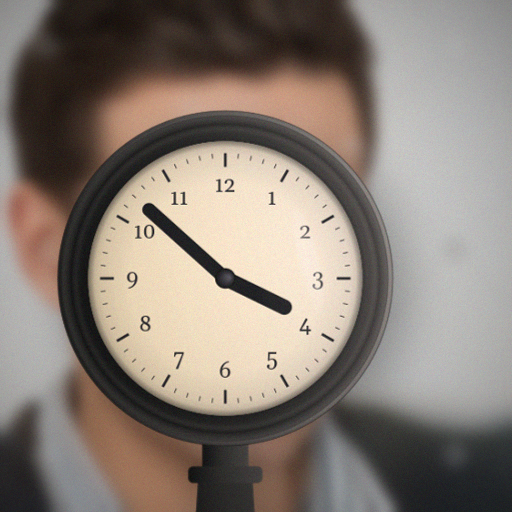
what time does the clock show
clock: 3:52
